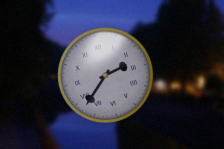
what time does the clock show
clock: 2:38
